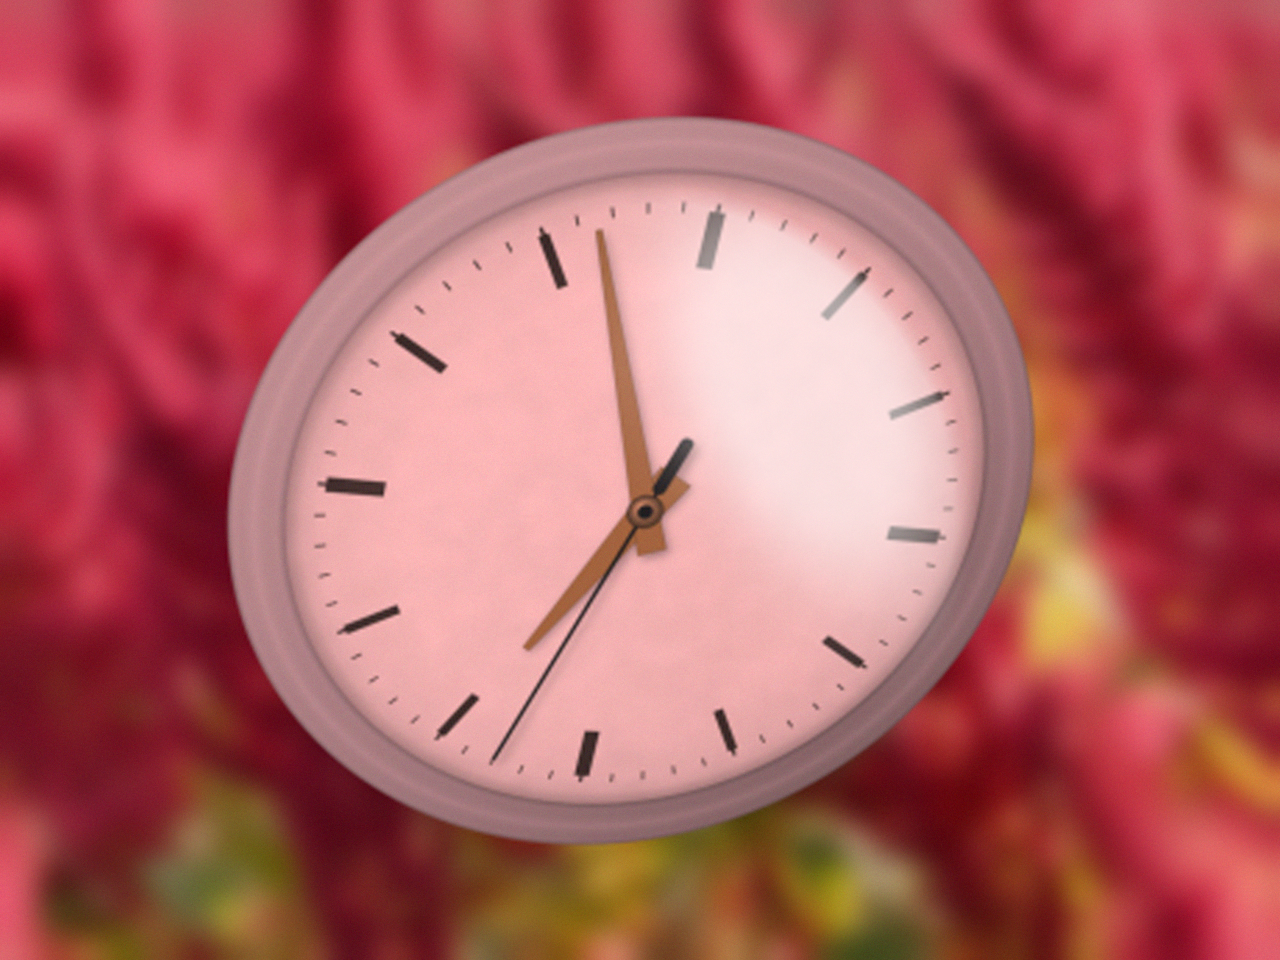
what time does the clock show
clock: 6:56:33
